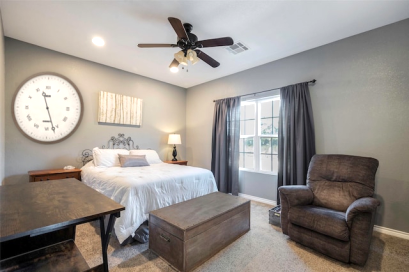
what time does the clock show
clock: 11:27
